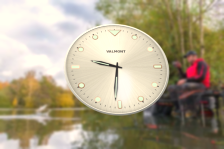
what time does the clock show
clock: 9:31
